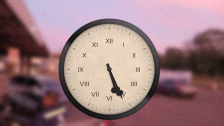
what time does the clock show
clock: 5:26
